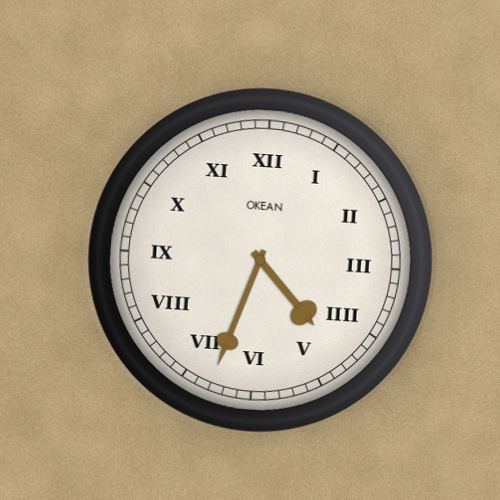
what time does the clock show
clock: 4:33
